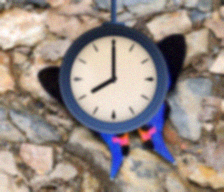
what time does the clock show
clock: 8:00
